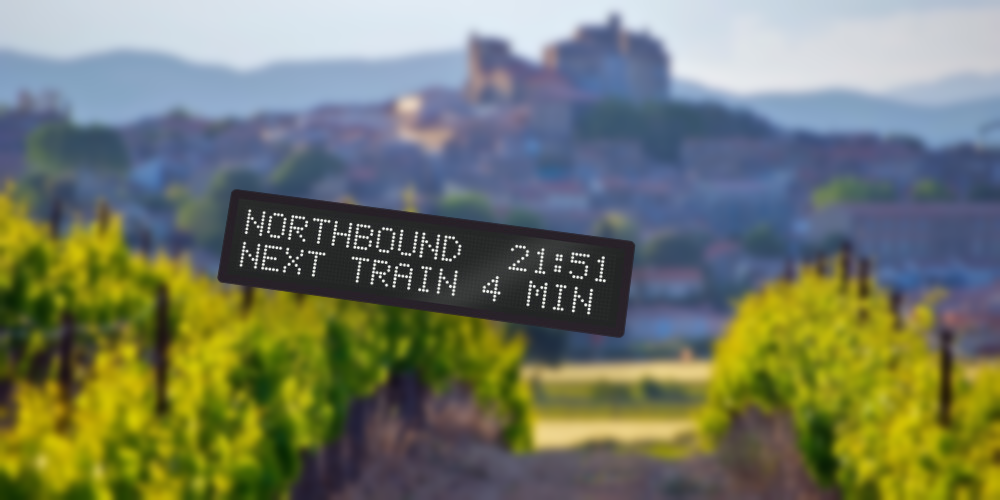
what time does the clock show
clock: 21:51
